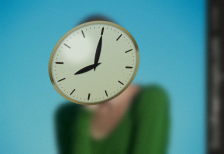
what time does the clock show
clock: 8:00
